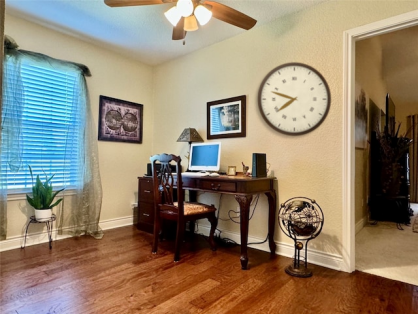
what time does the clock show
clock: 7:48
